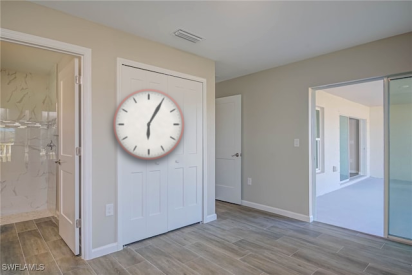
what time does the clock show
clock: 6:05
